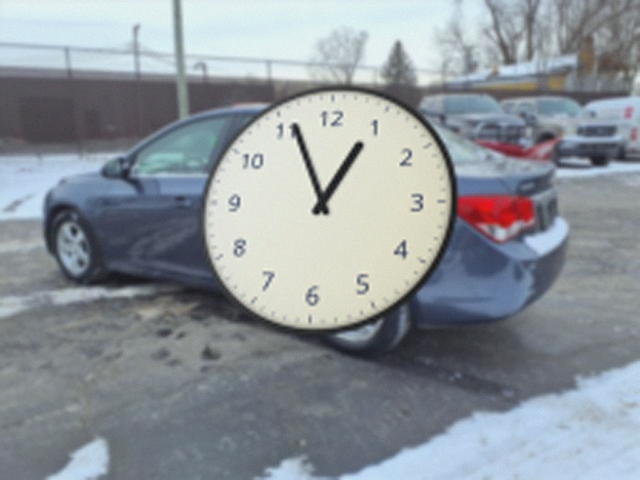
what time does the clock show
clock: 12:56
